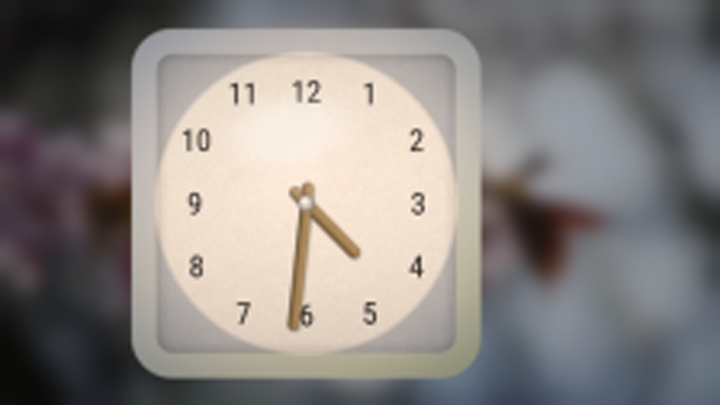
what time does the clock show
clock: 4:31
